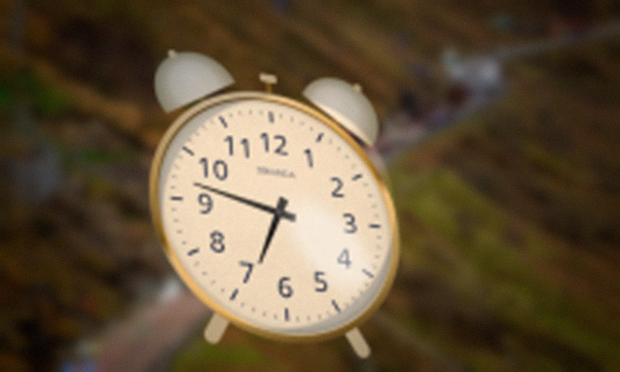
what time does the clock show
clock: 6:47
